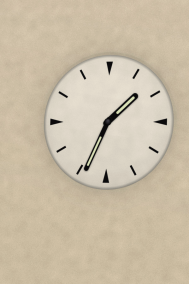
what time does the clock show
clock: 1:34
